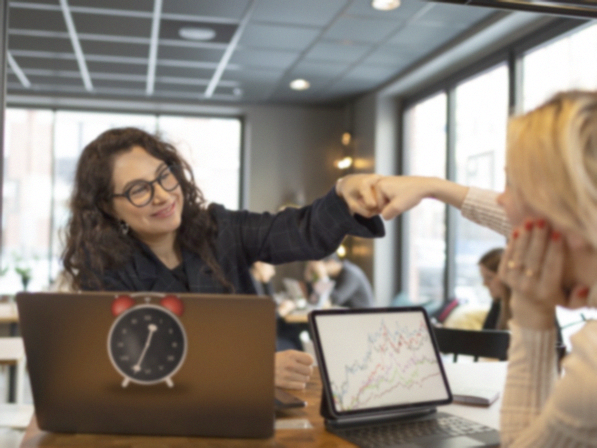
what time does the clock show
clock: 12:34
